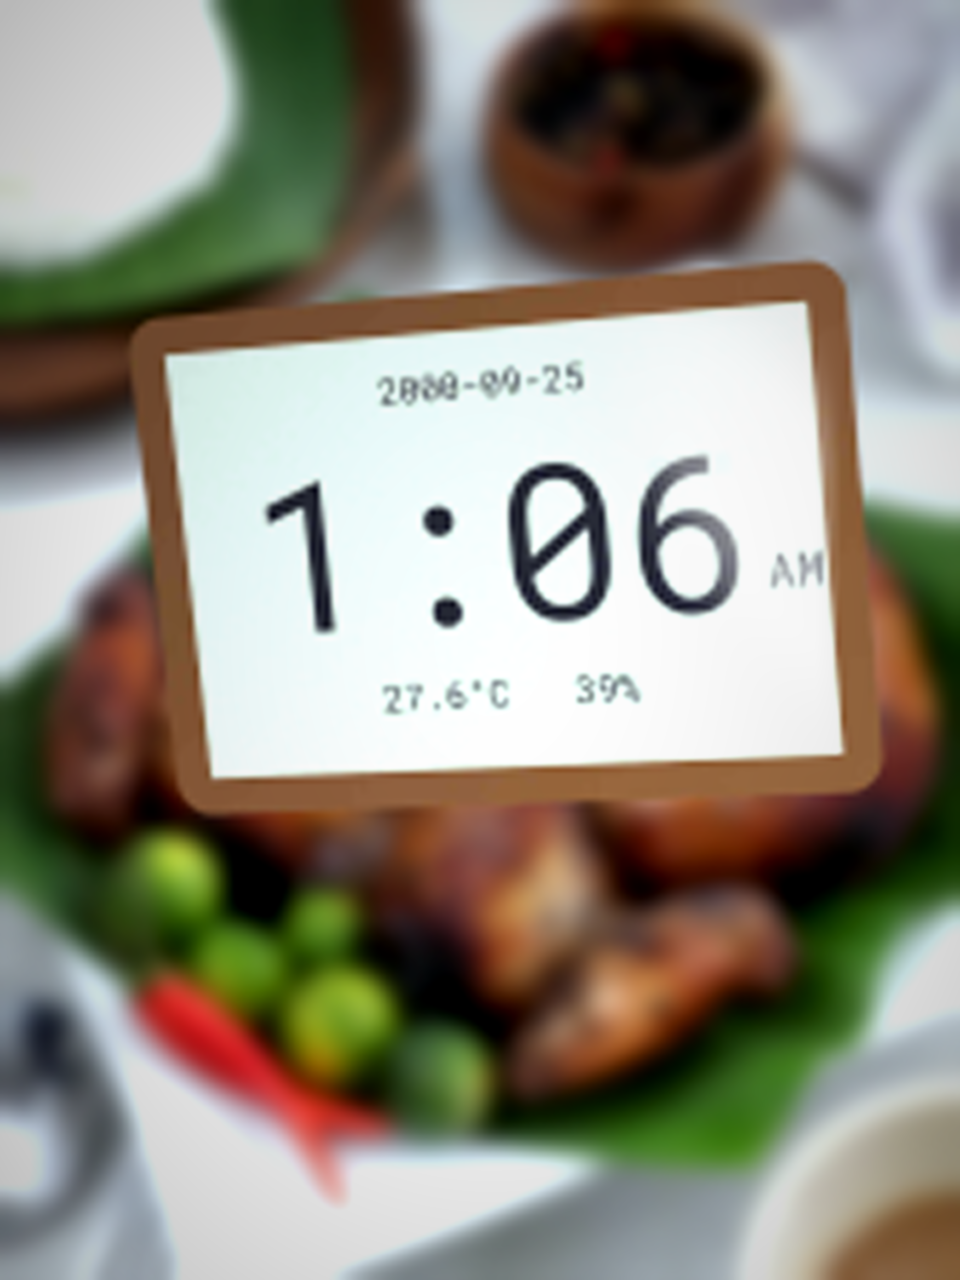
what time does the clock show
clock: 1:06
